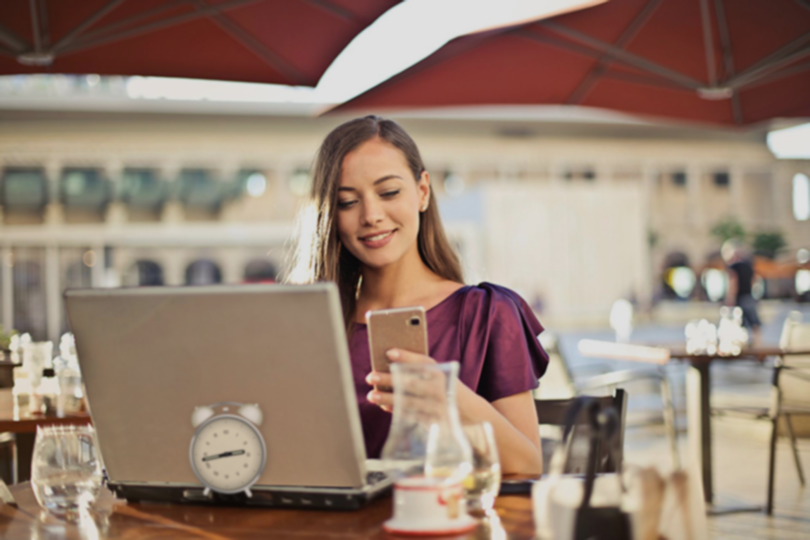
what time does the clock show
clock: 2:43
